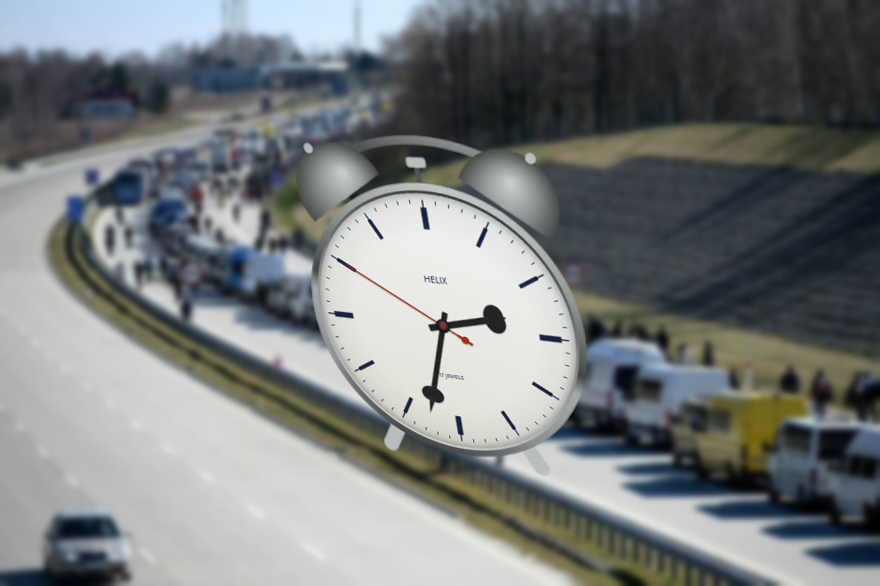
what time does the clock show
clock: 2:32:50
